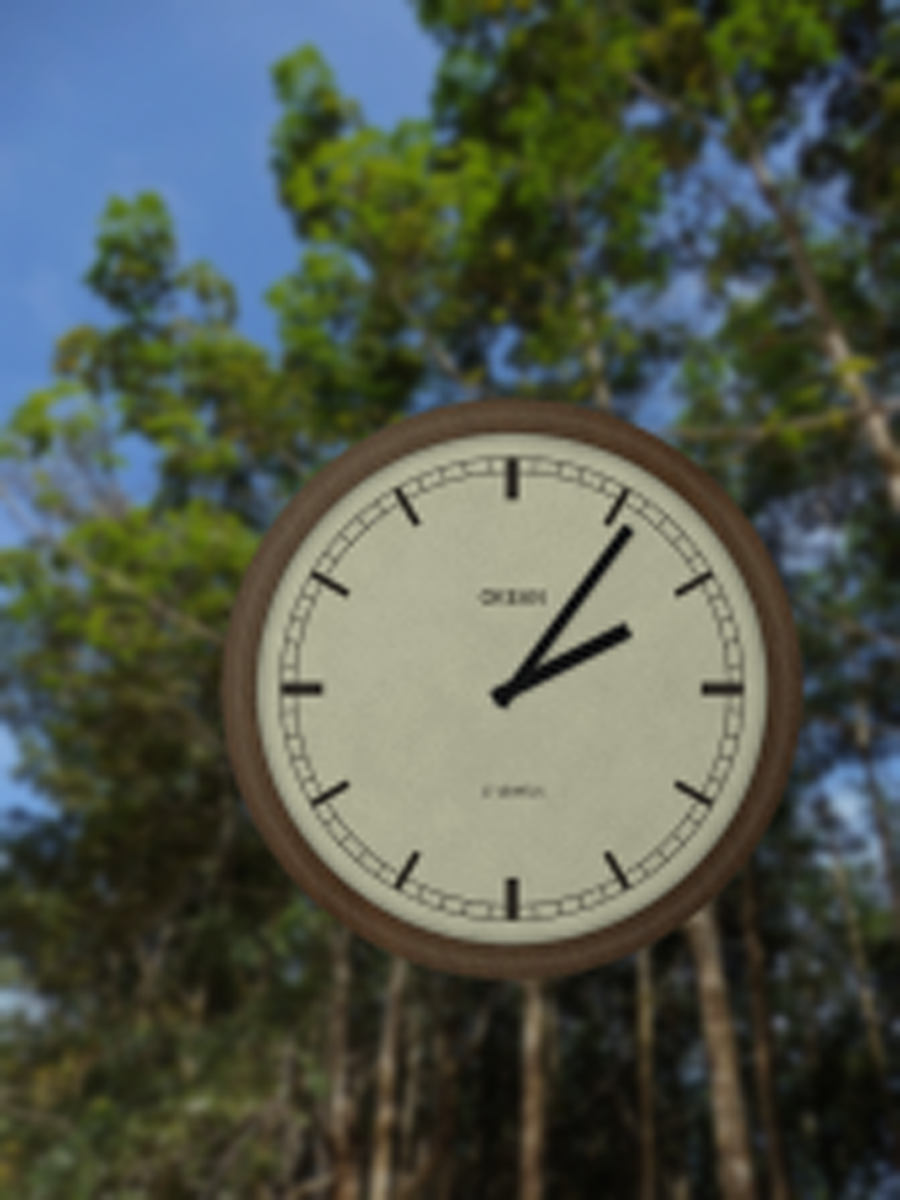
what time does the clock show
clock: 2:06
